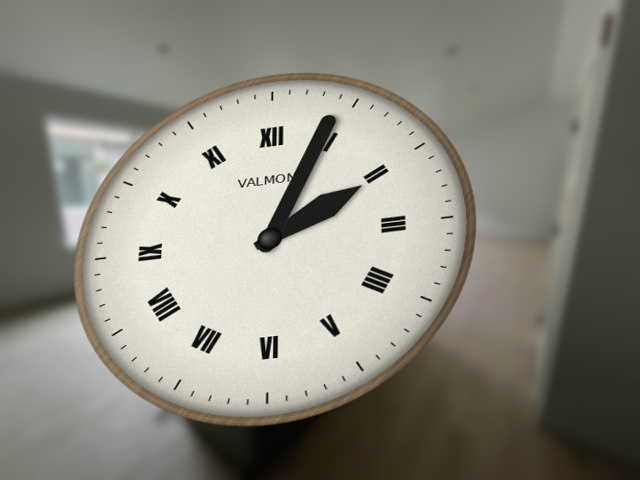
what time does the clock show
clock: 2:04
